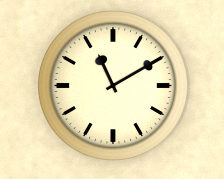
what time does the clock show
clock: 11:10
